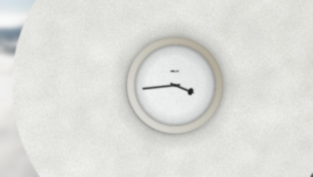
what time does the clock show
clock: 3:44
